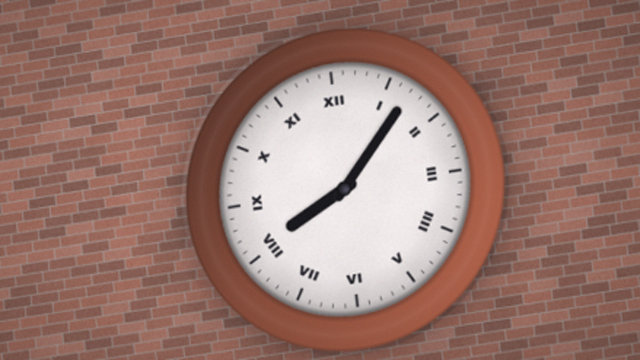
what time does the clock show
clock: 8:07
